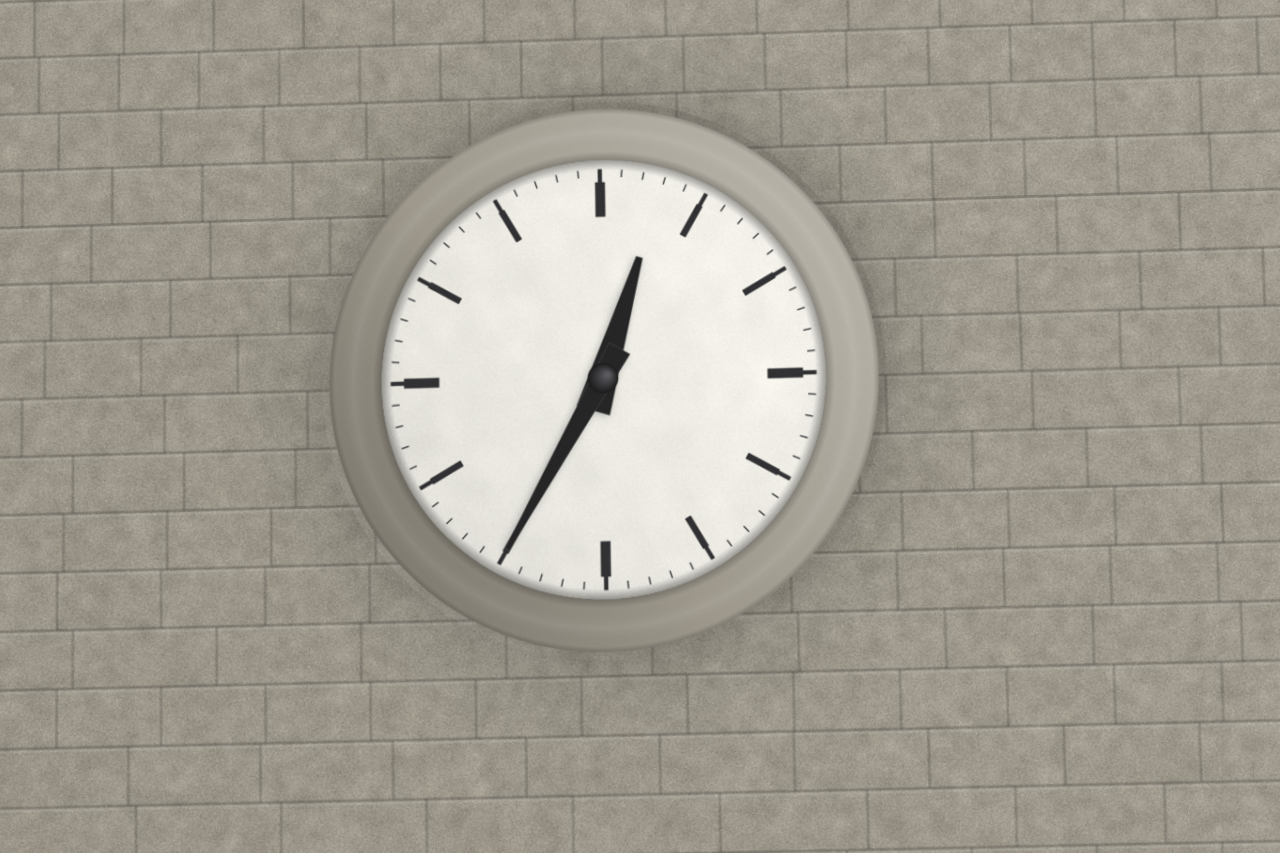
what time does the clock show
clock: 12:35
